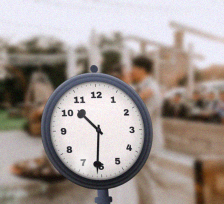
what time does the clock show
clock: 10:31
